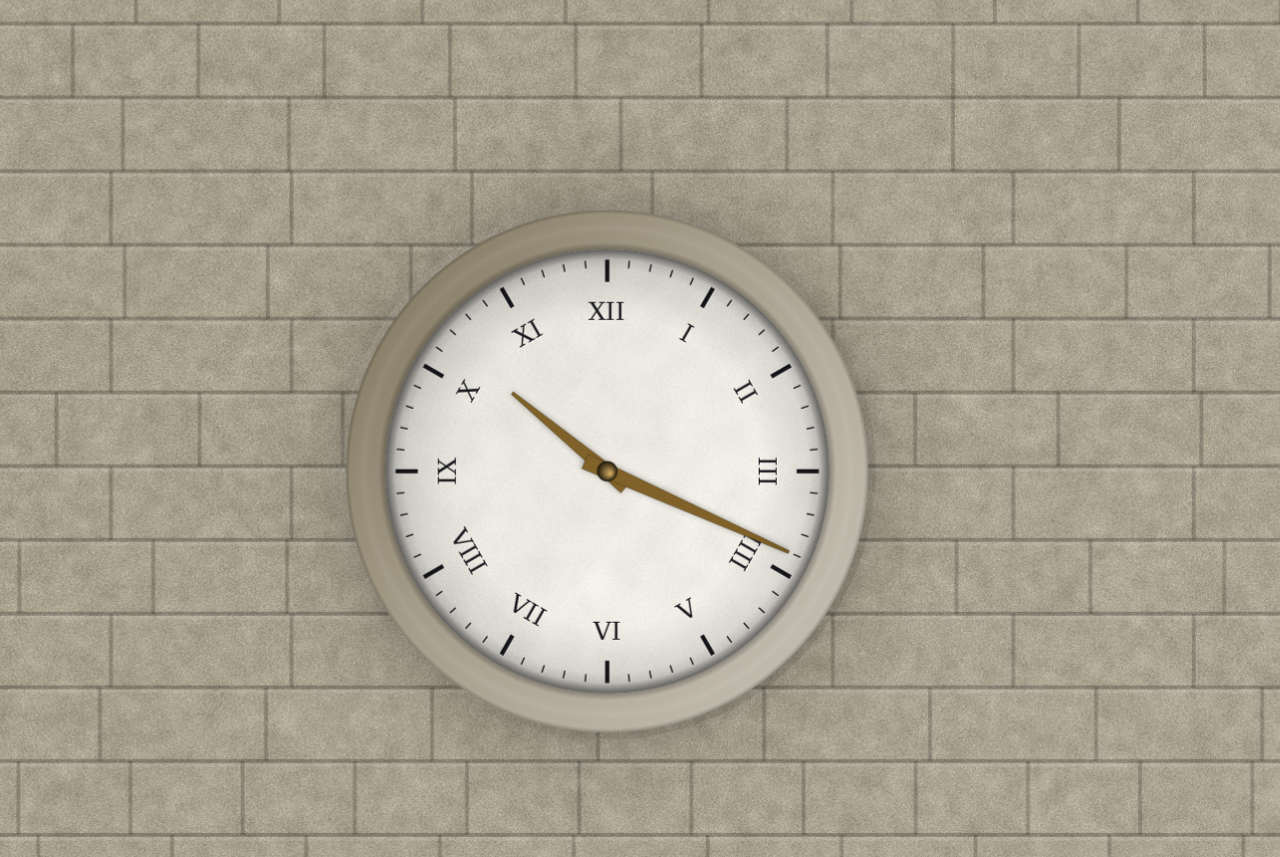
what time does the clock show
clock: 10:19
